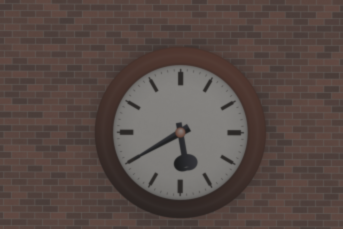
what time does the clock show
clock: 5:40
